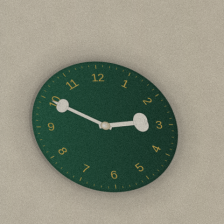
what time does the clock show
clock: 2:50
